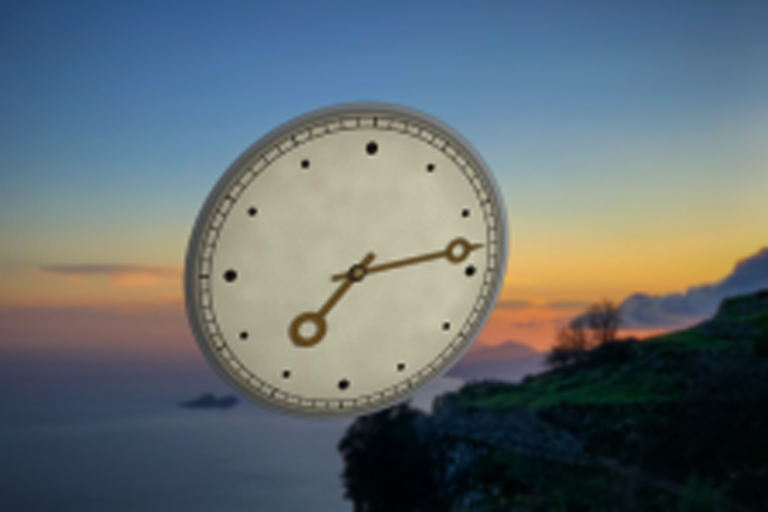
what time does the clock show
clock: 7:13
